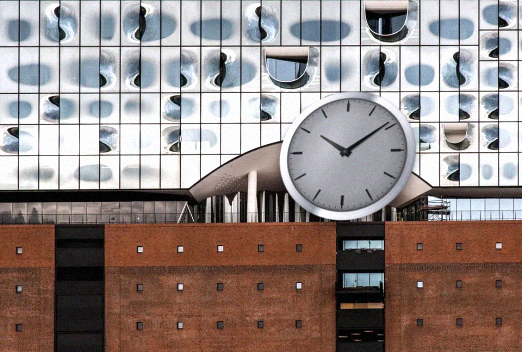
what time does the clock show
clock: 10:09
